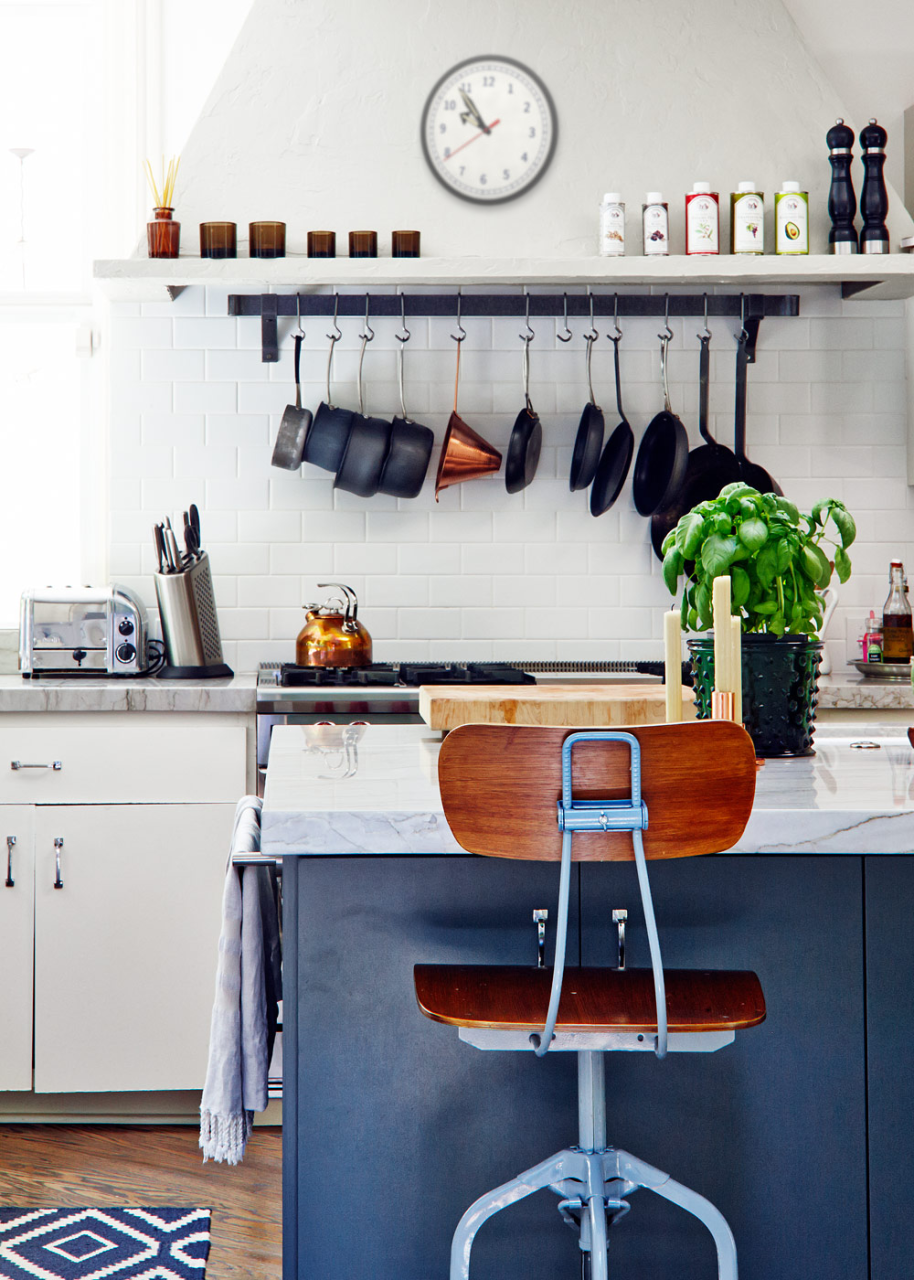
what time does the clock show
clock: 9:53:39
